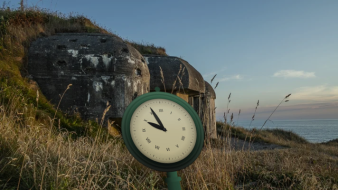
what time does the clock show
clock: 9:56
